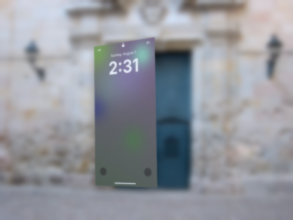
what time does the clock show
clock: 2:31
